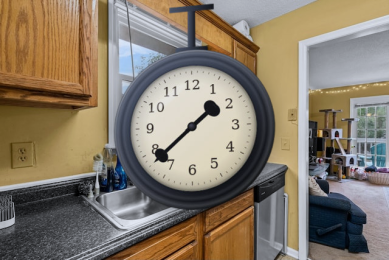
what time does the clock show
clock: 1:38
